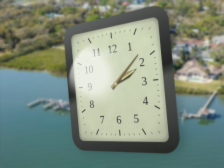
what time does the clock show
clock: 2:08
